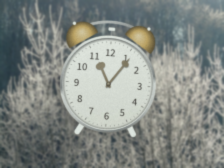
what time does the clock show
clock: 11:06
